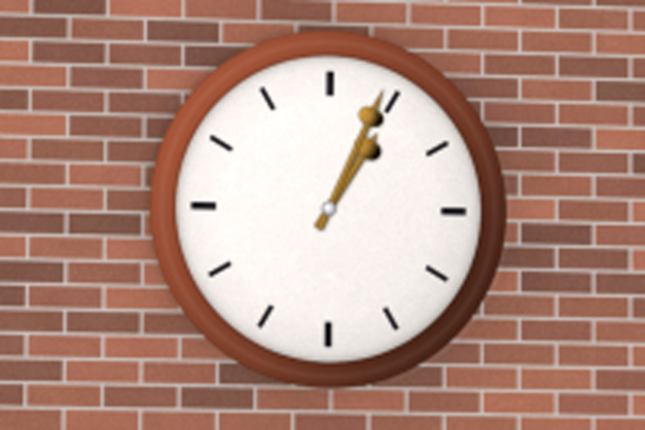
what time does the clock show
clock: 1:04
